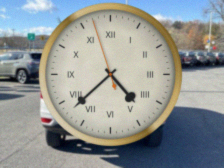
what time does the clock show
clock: 4:37:57
